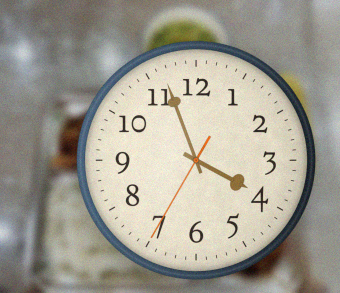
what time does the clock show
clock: 3:56:35
